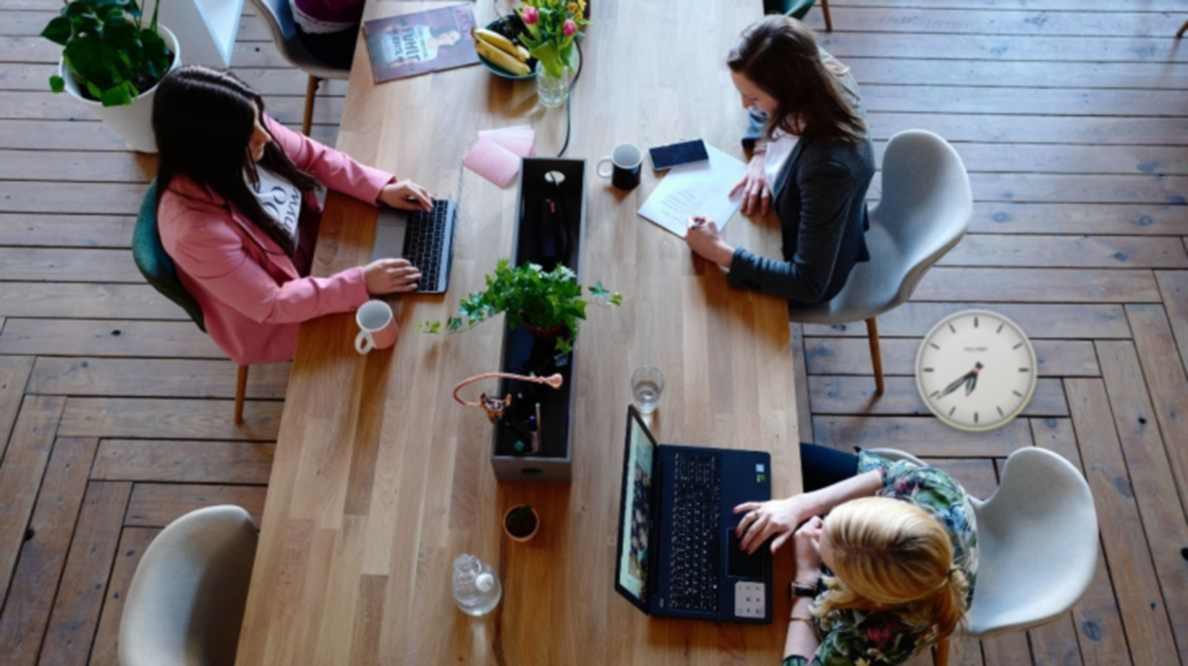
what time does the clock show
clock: 6:39
